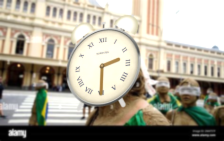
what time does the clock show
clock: 2:30
